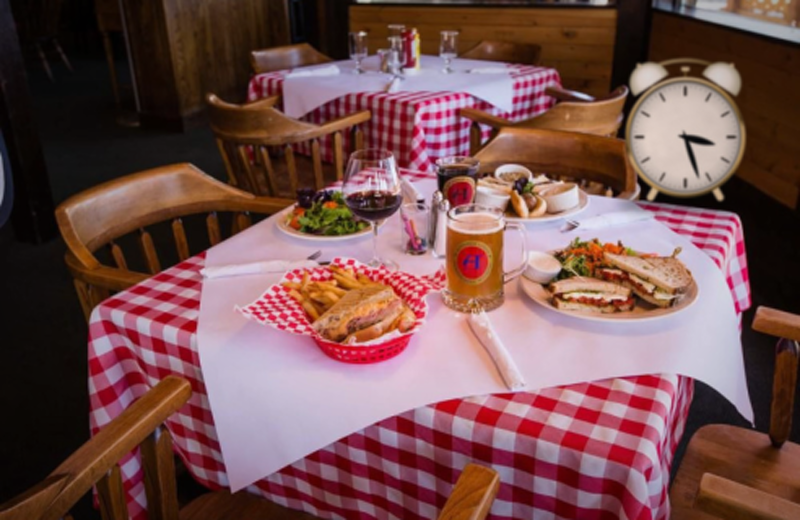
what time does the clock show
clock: 3:27
